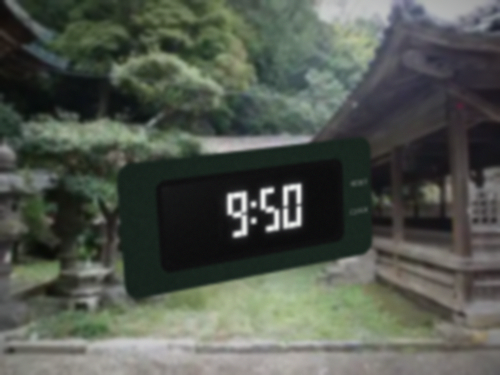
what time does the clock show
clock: 9:50
